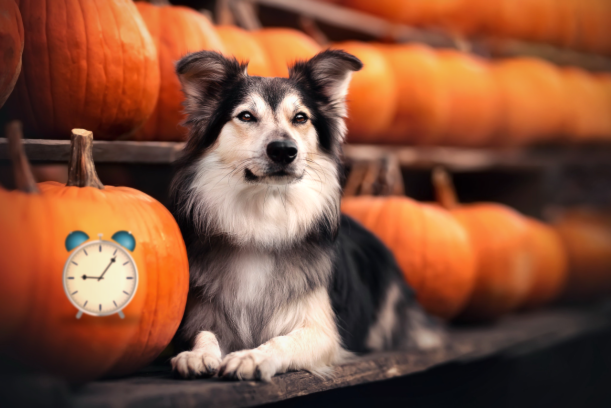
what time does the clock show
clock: 9:06
